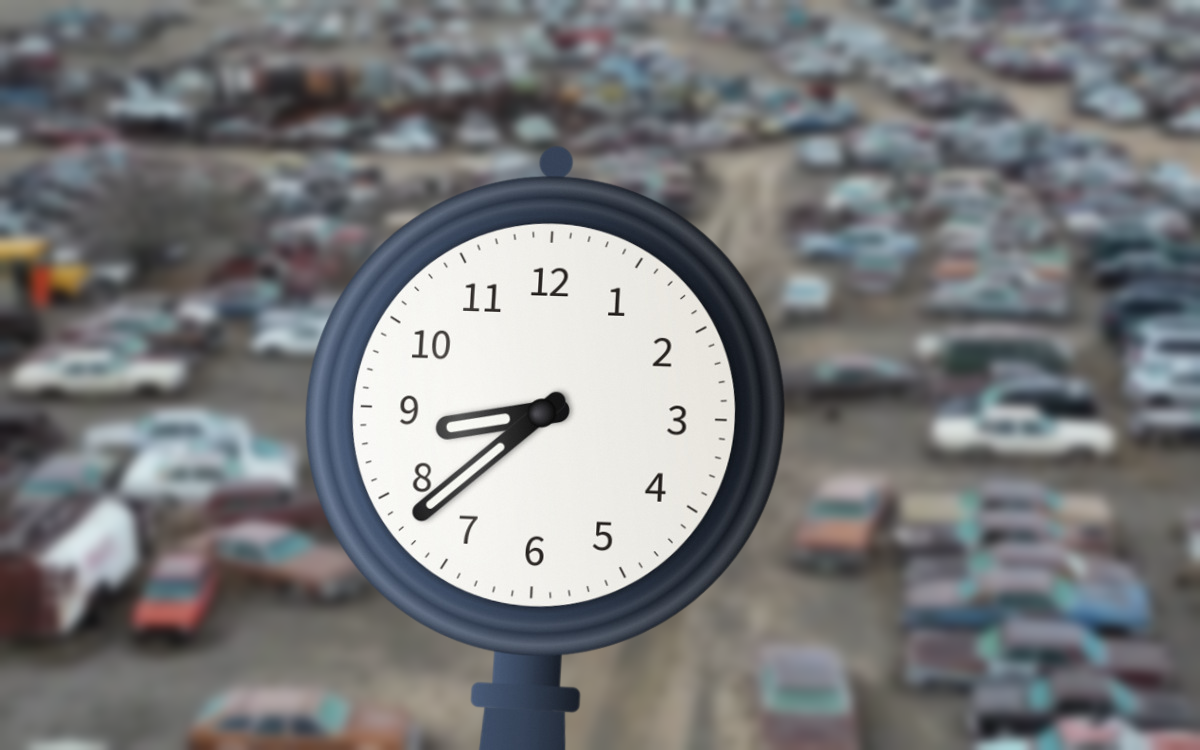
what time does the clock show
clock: 8:38
